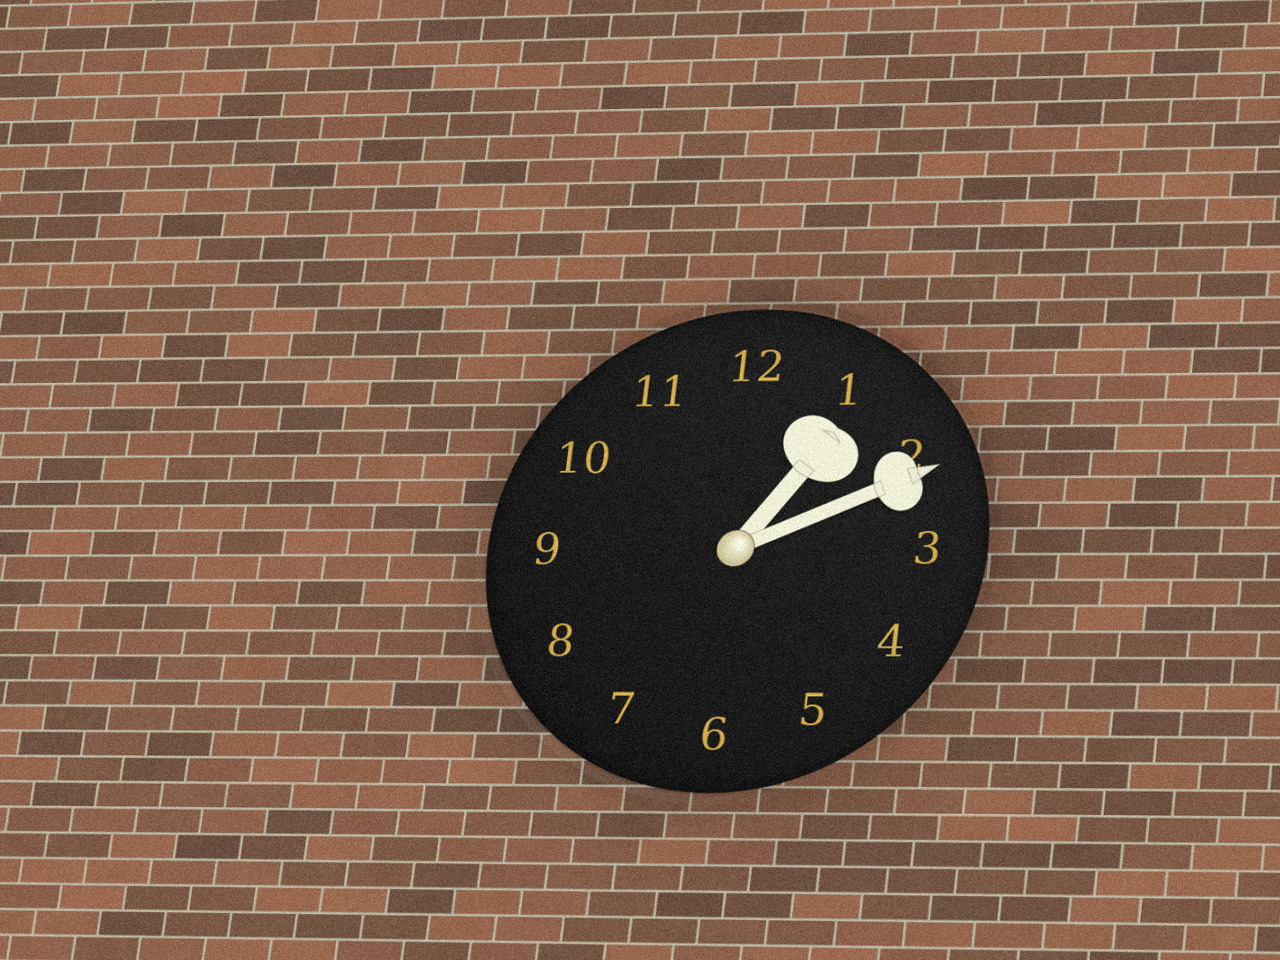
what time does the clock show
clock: 1:11
